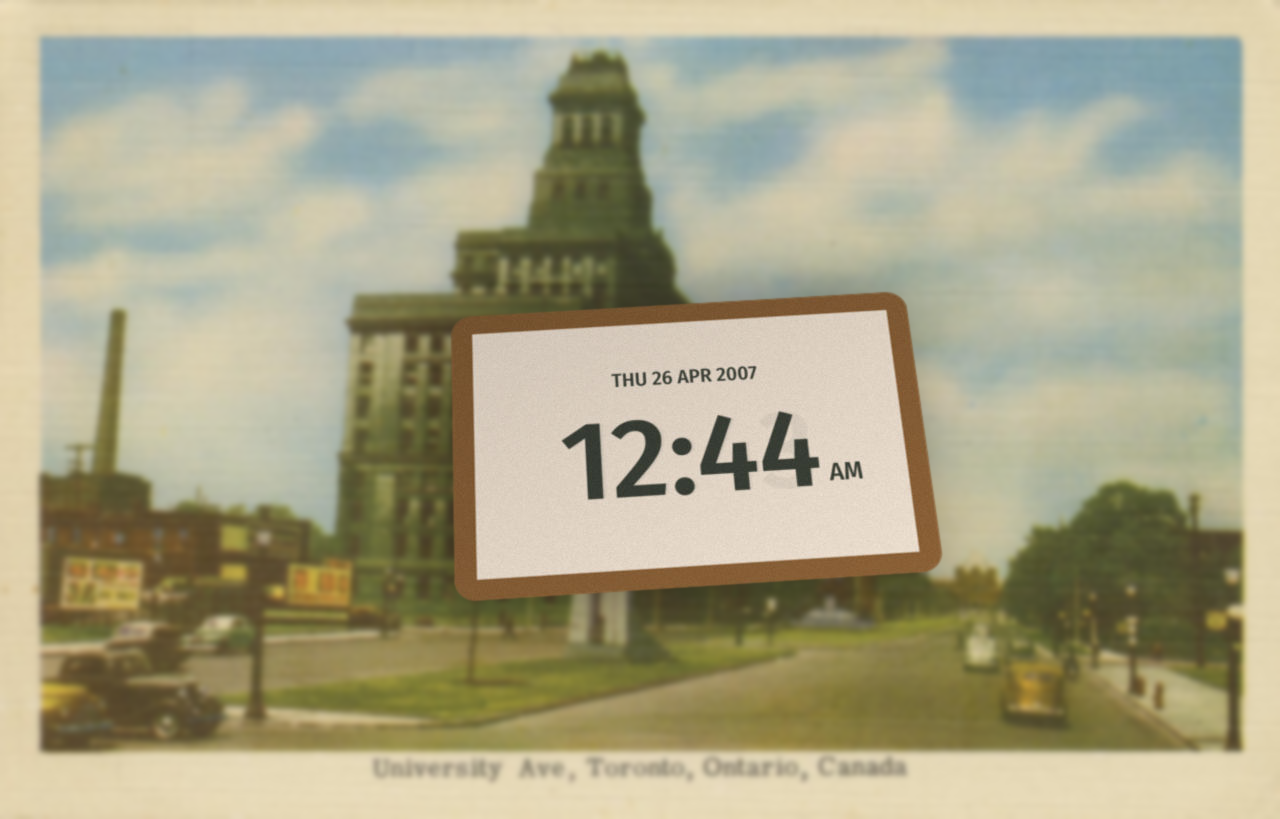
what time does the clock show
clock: 12:44
